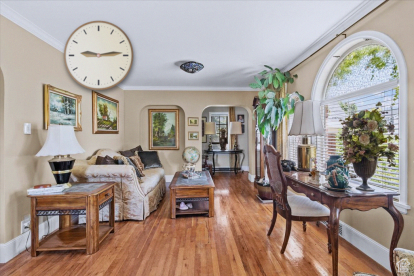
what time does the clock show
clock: 9:14
